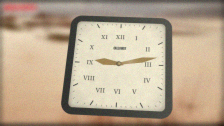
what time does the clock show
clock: 9:13
